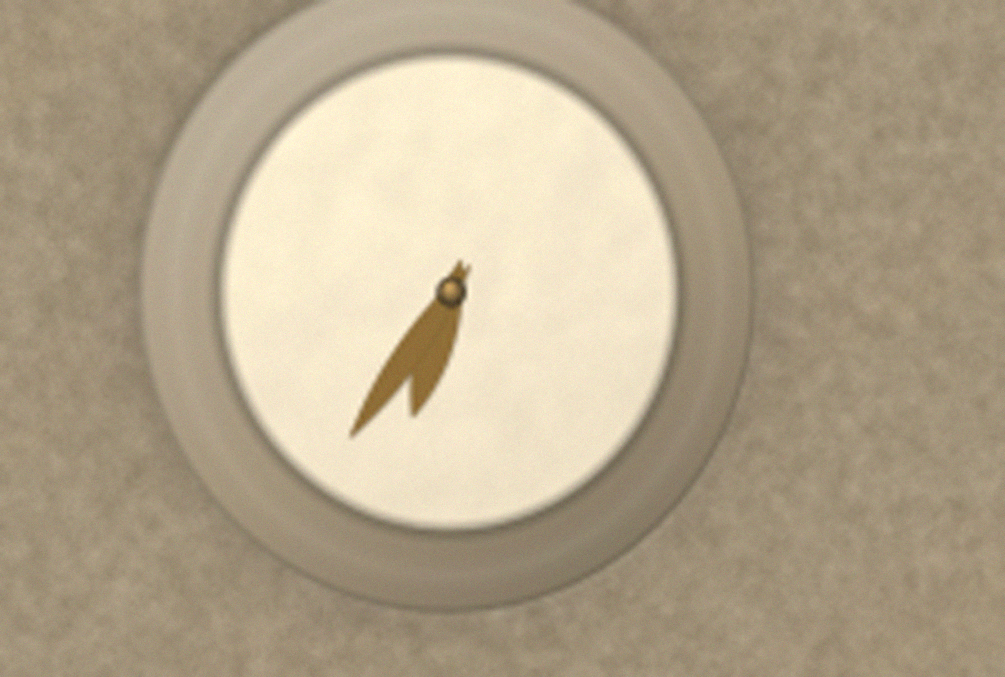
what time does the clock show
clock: 6:36
